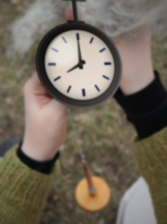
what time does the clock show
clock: 8:00
